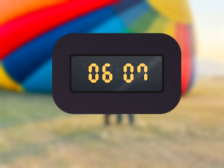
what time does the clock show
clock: 6:07
